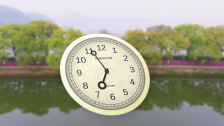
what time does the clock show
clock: 6:56
